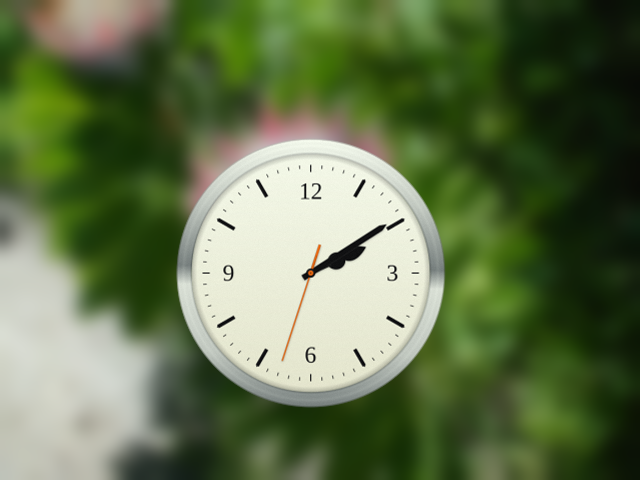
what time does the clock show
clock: 2:09:33
